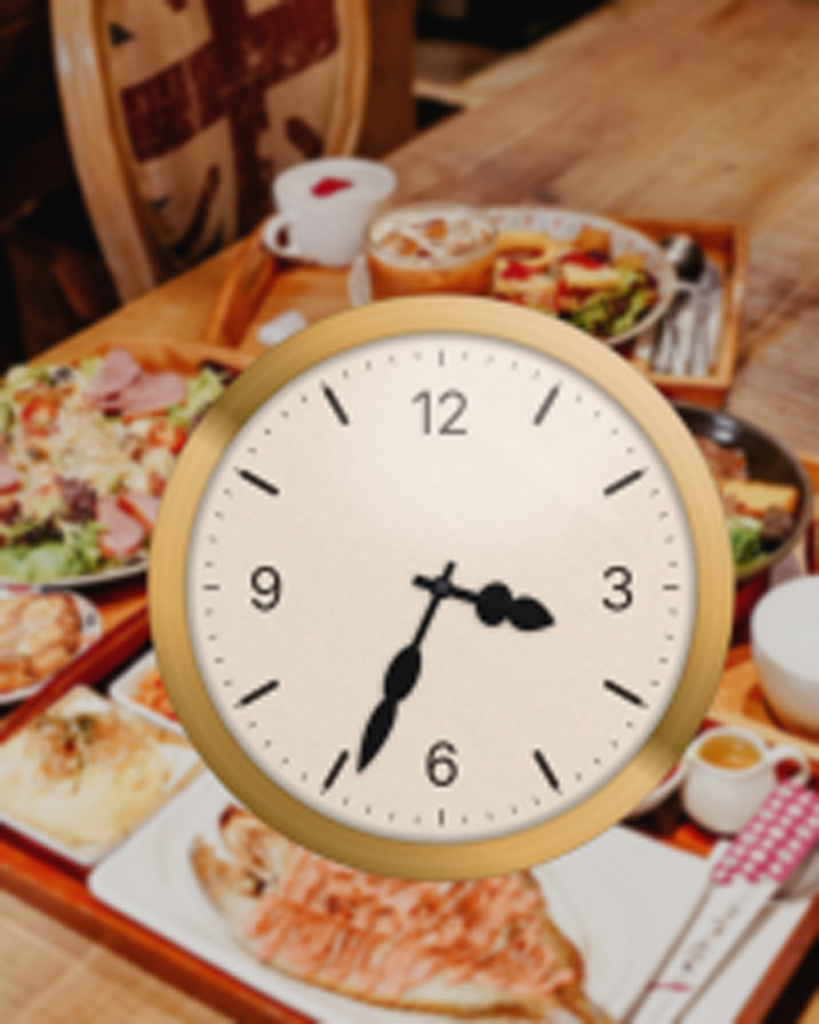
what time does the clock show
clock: 3:34
